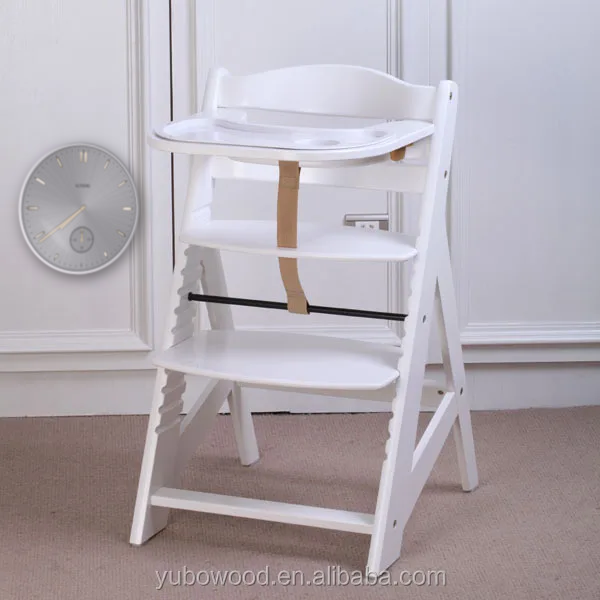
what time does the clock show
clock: 7:39
